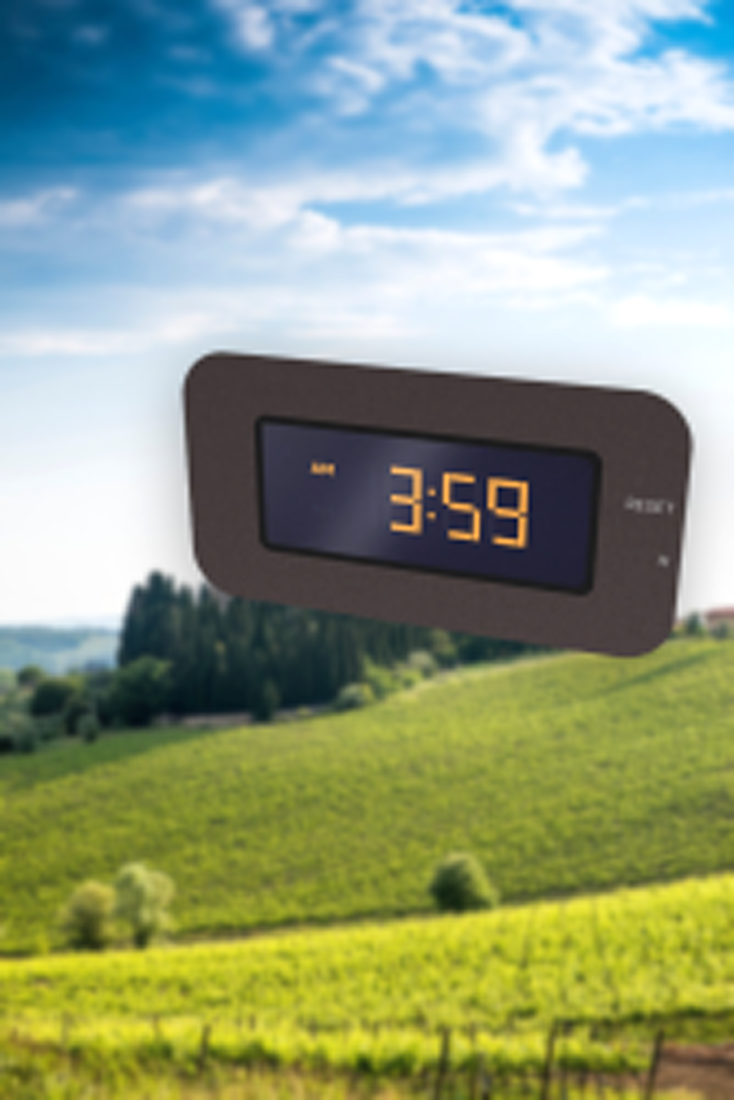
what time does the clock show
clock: 3:59
